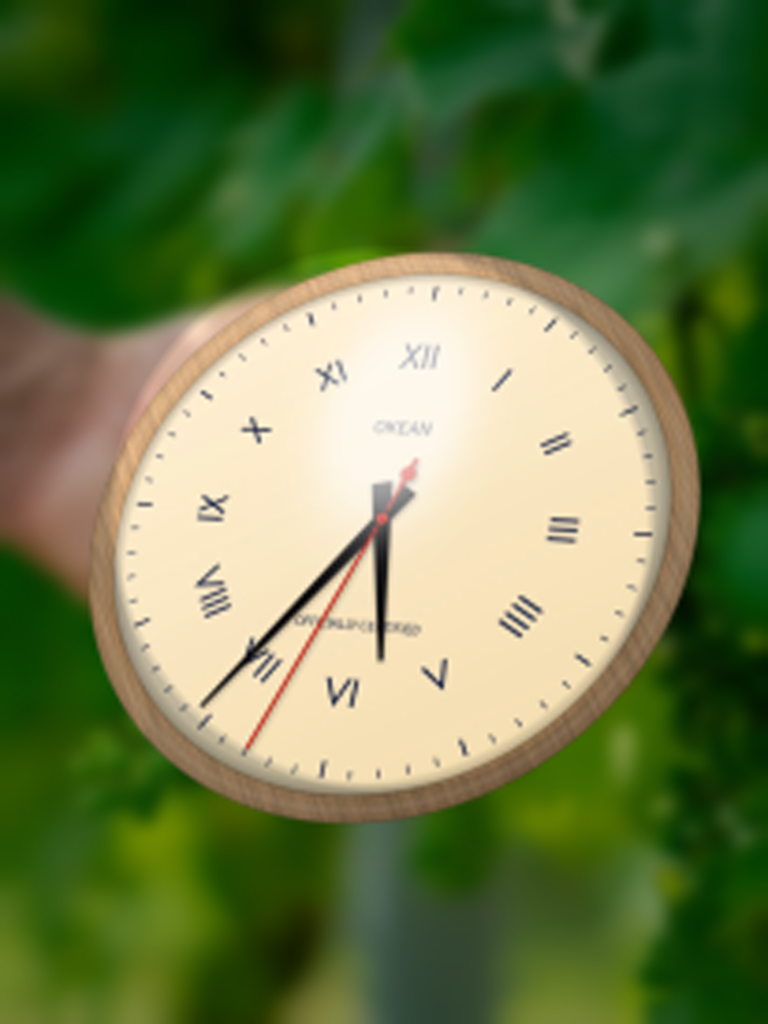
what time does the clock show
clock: 5:35:33
